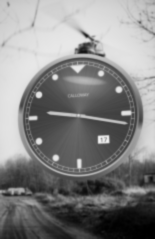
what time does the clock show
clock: 9:17
